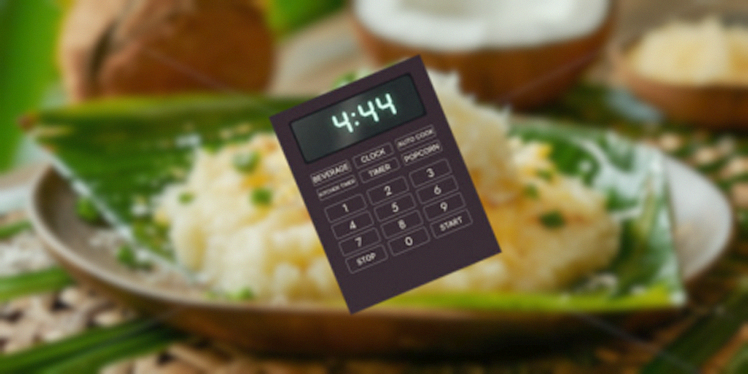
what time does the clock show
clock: 4:44
